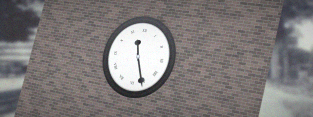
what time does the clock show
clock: 11:26
